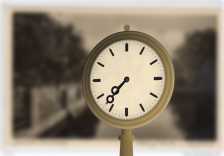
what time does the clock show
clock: 7:37
